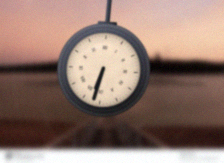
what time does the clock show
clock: 6:32
